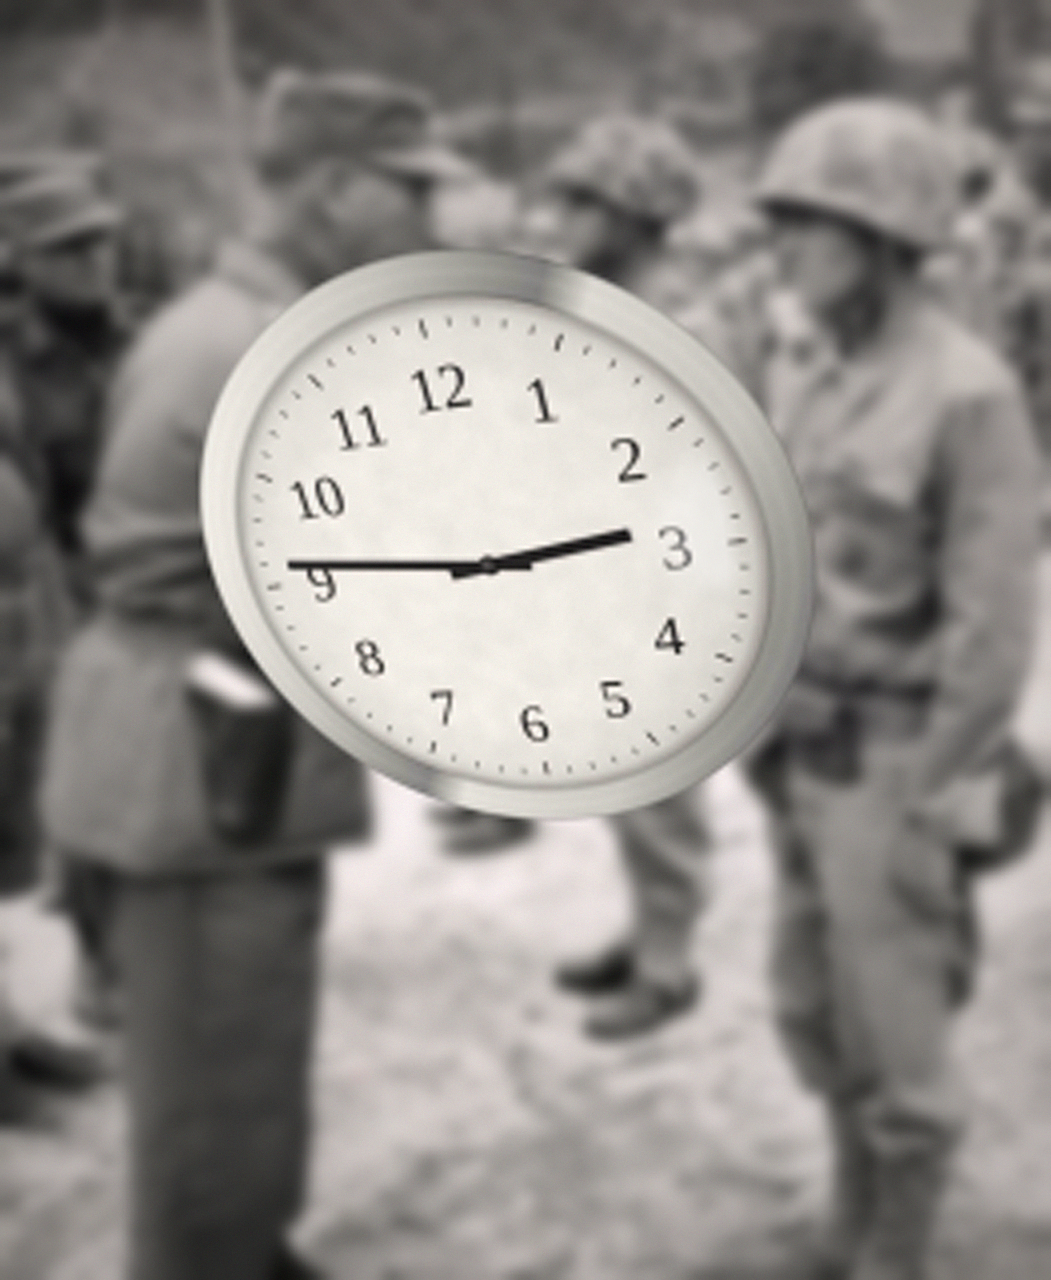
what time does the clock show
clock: 2:46
